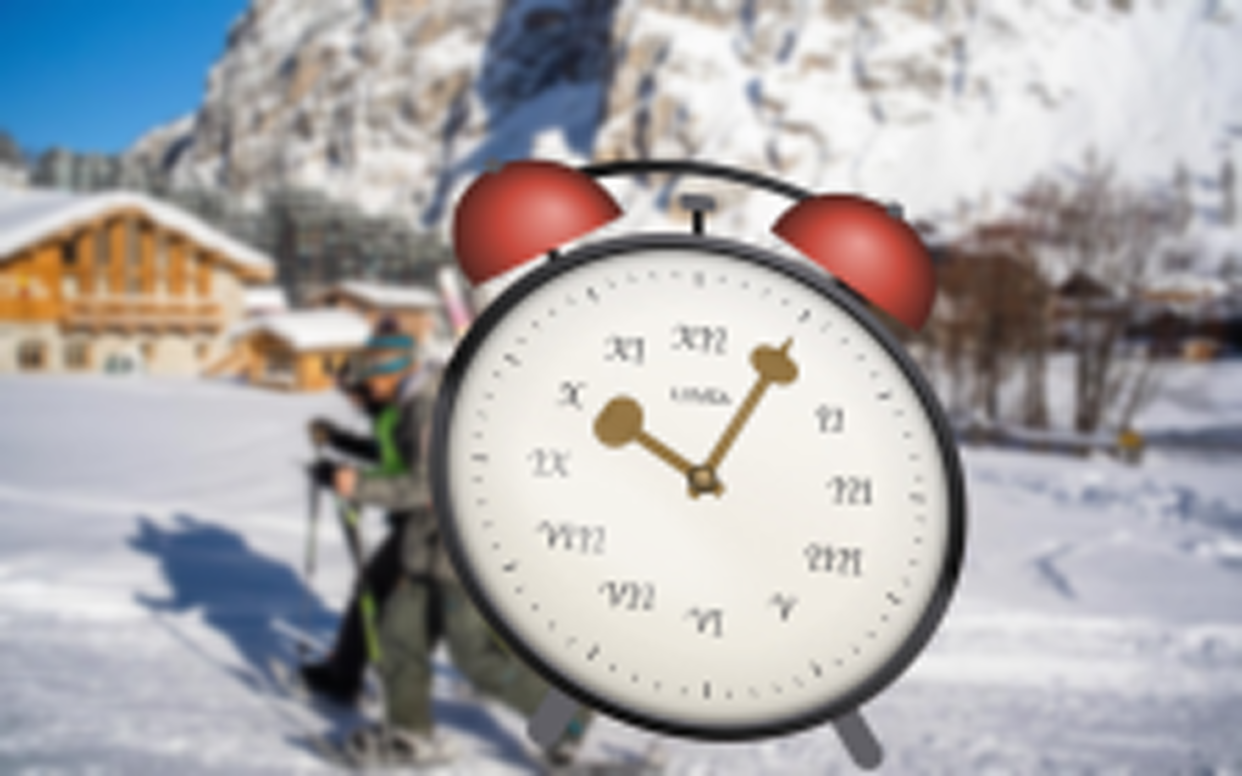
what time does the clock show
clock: 10:05
